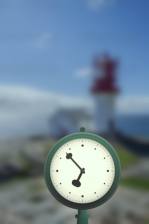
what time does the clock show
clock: 6:53
